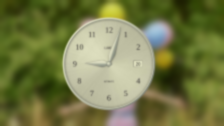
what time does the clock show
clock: 9:03
